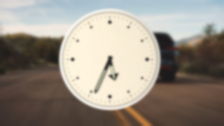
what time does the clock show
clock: 5:34
